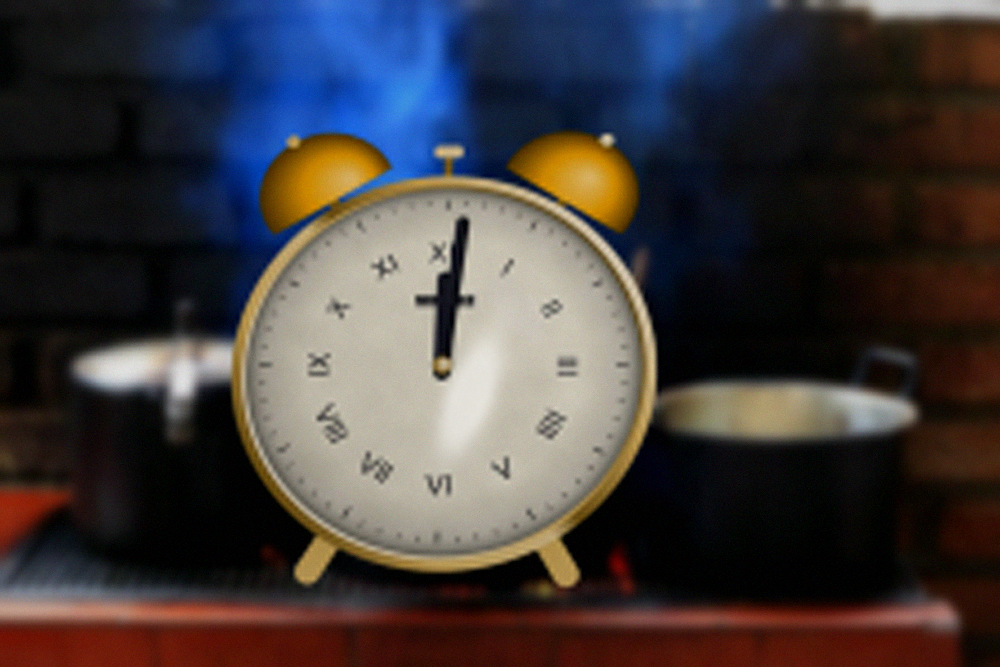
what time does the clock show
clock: 12:01
